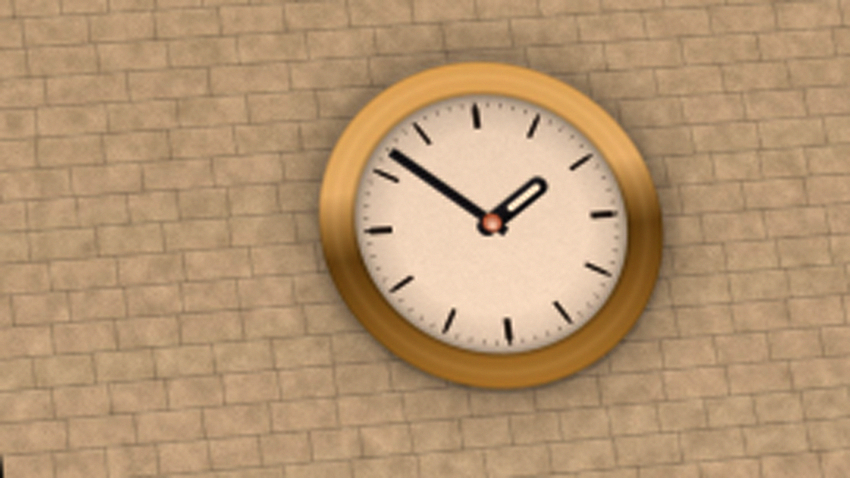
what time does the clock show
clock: 1:52
